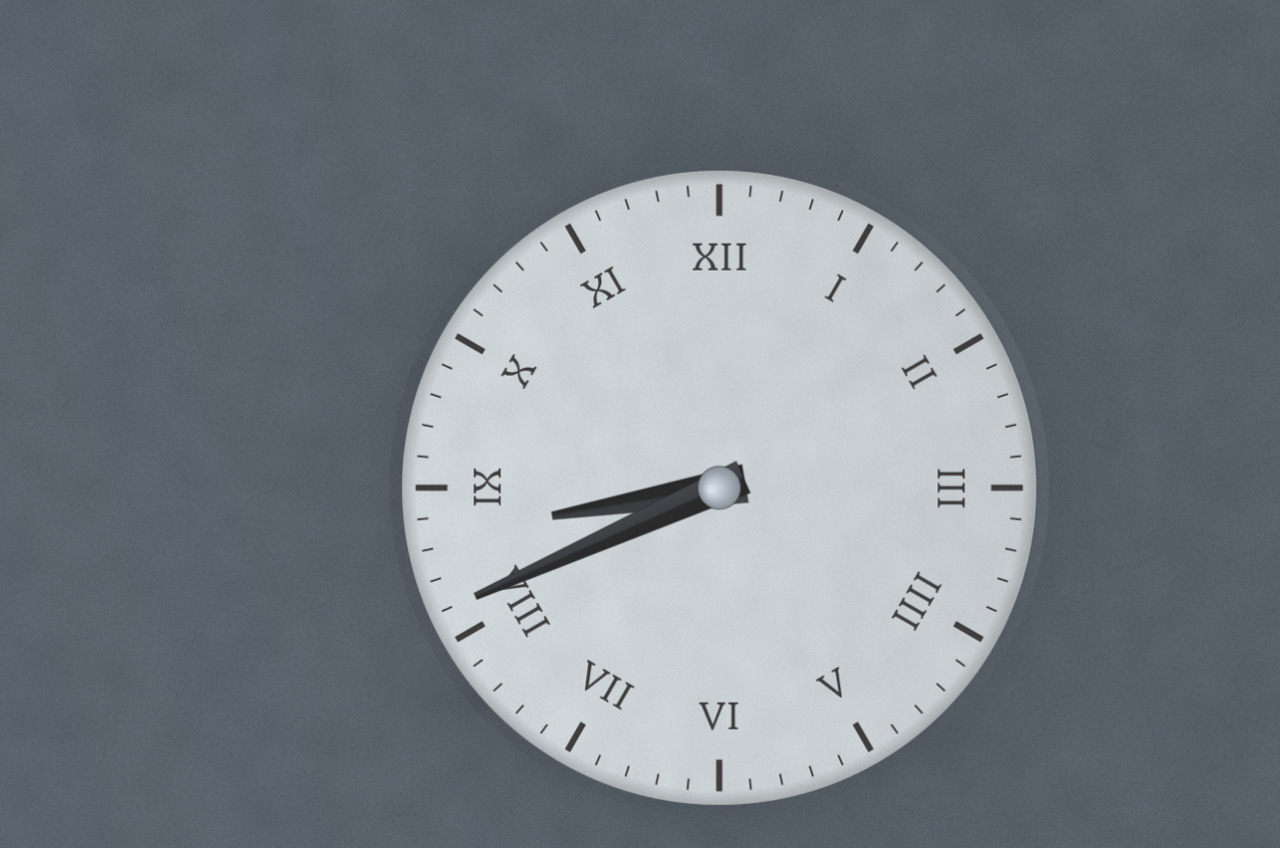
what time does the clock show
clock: 8:41
